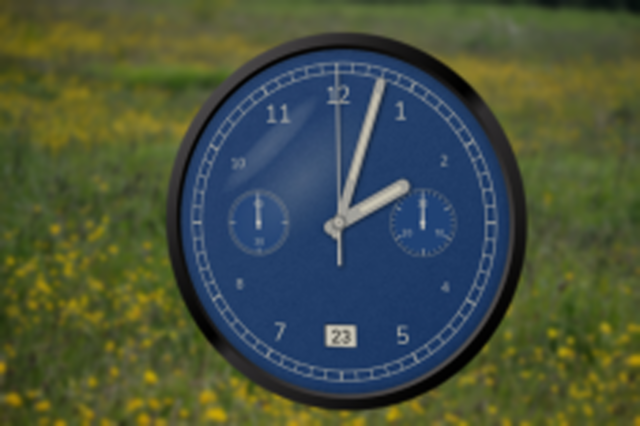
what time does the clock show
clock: 2:03
